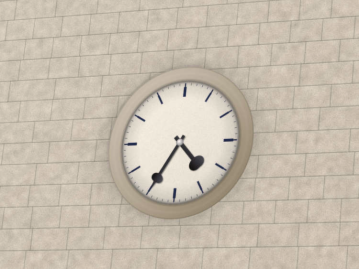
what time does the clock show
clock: 4:35
